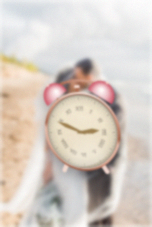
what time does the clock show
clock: 2:49
